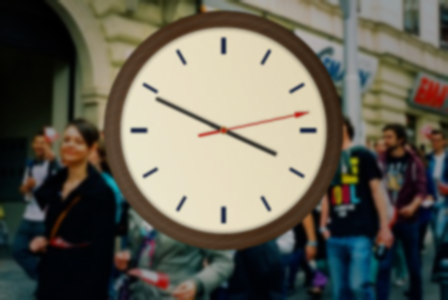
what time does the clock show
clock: 3:49:13
